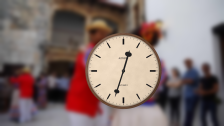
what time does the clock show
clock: 12:33
